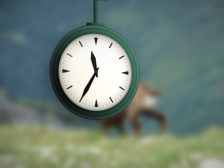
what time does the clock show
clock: 11:35
